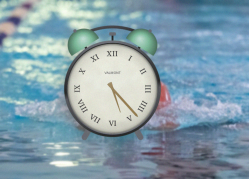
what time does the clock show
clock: 5:23
